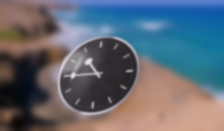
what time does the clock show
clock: 10:45
